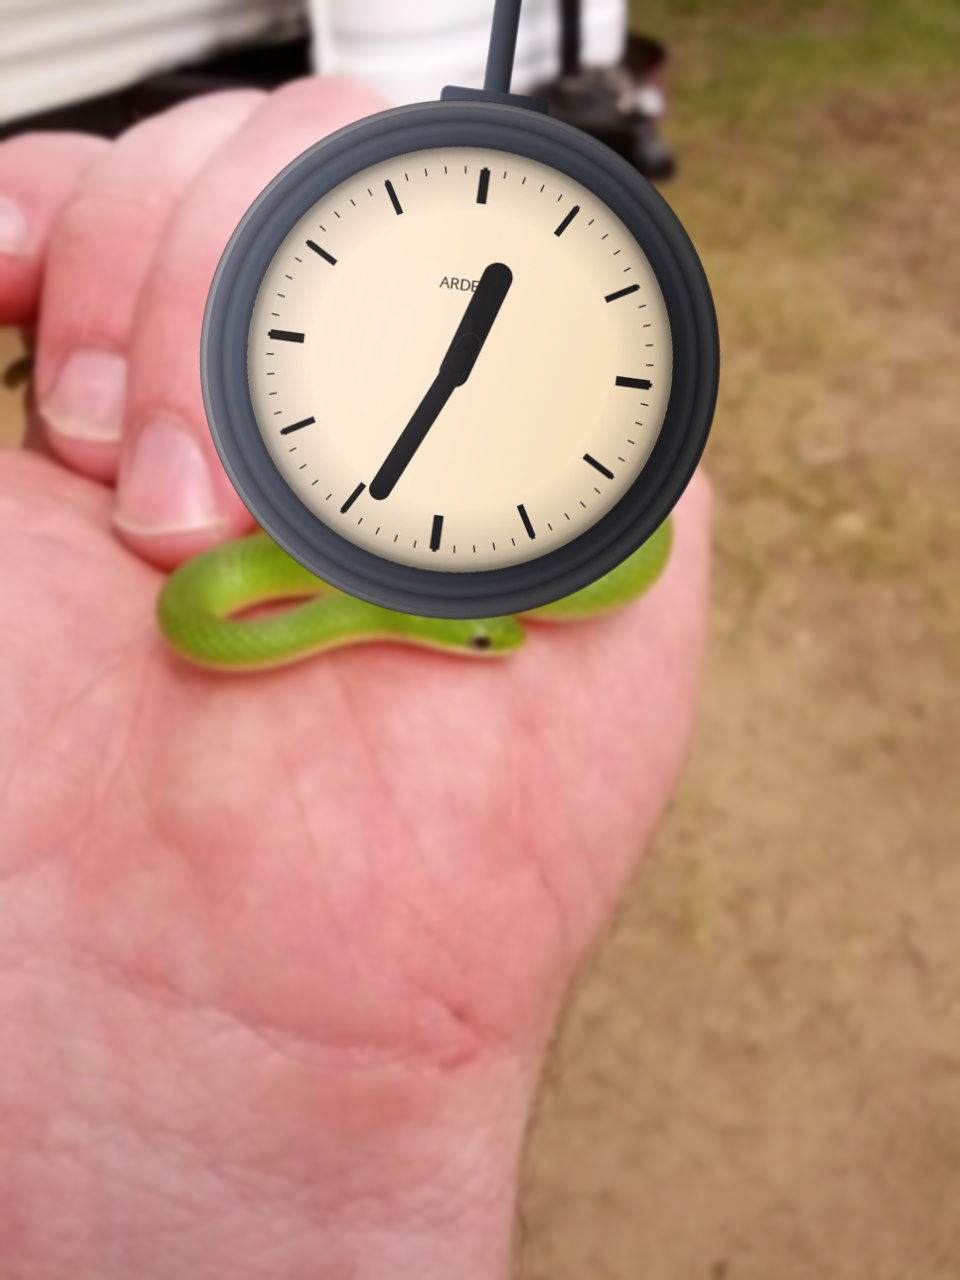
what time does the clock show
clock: 12:34
